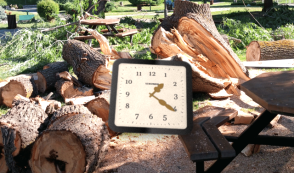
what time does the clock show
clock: 1:21
